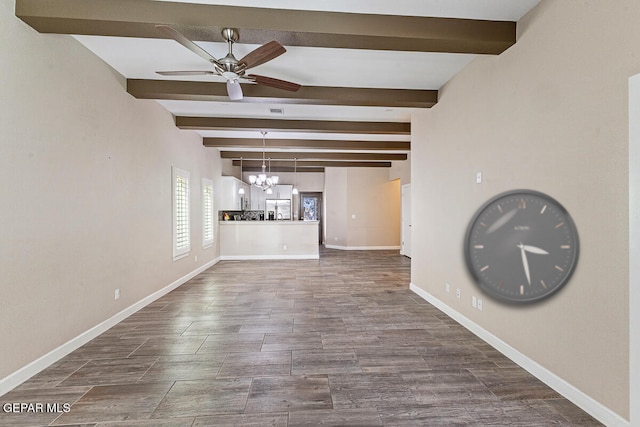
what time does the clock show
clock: 3:28
